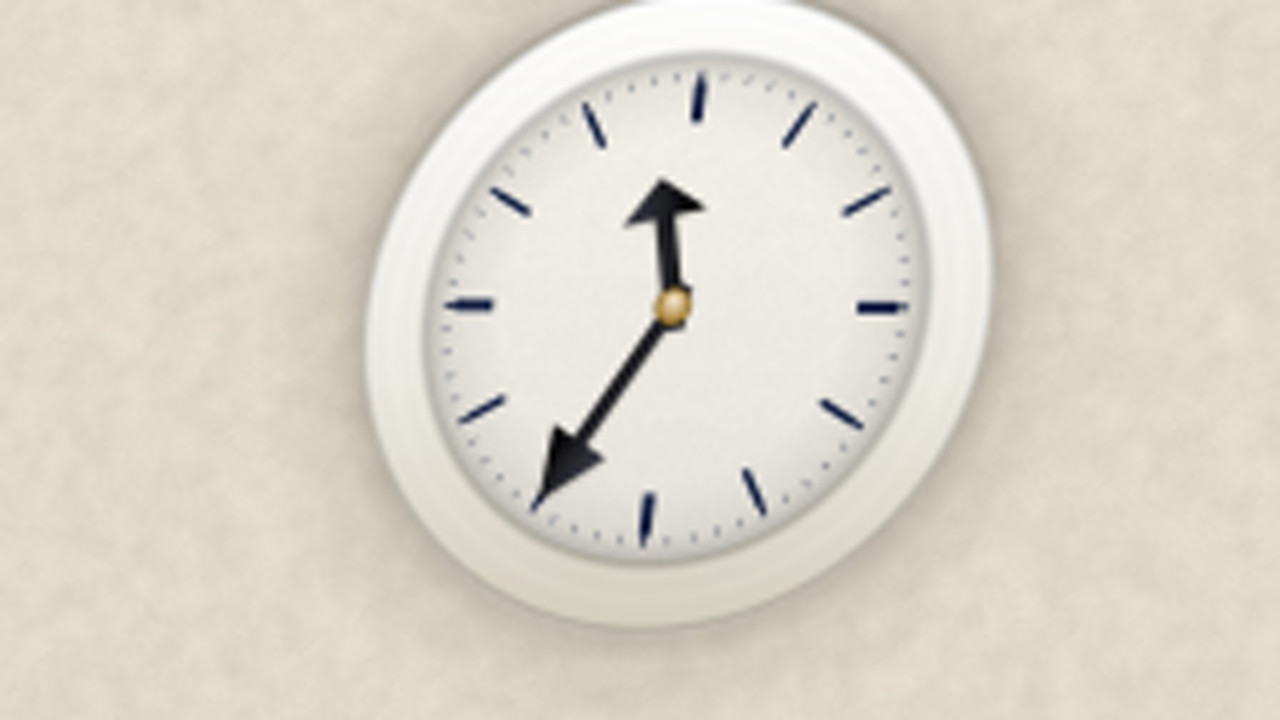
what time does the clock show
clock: 11:35
